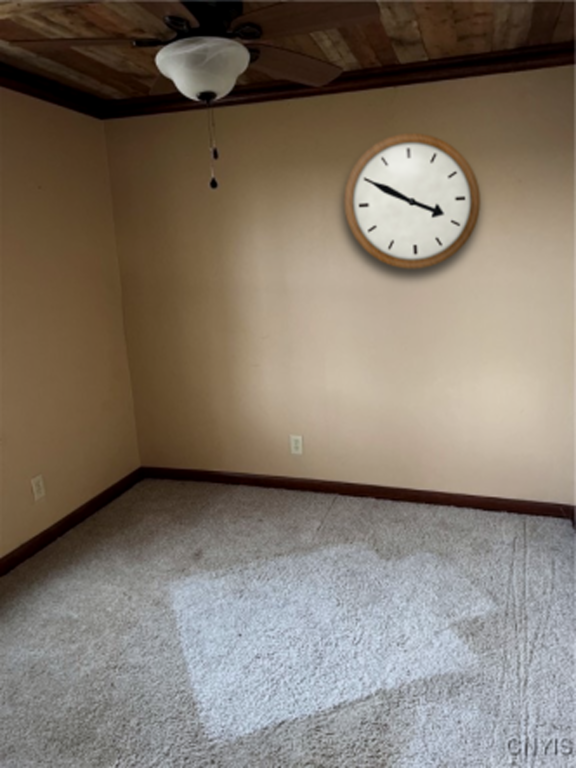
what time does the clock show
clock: 3:50
